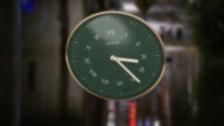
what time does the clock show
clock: 3:24
